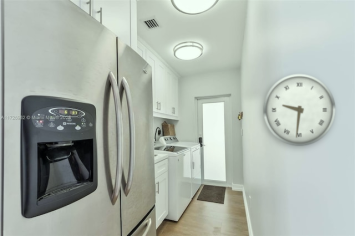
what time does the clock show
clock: 9:31
